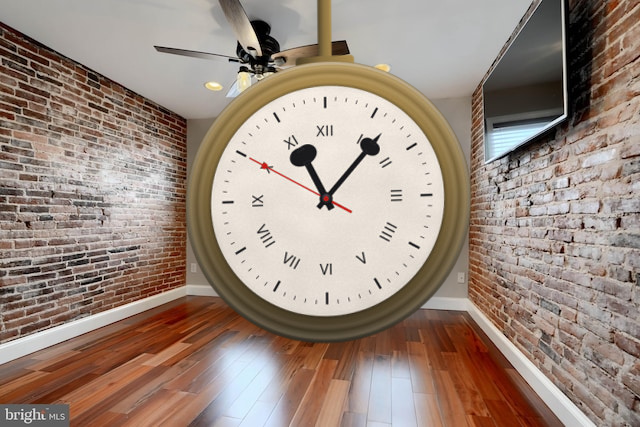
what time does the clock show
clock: 11:06:50
